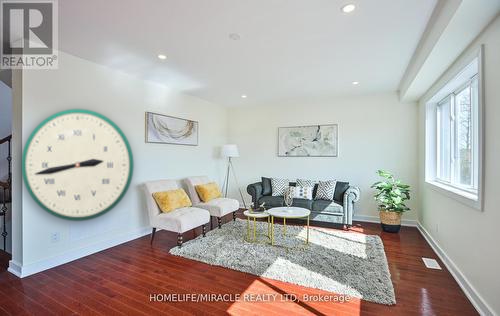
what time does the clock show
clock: 2:43
